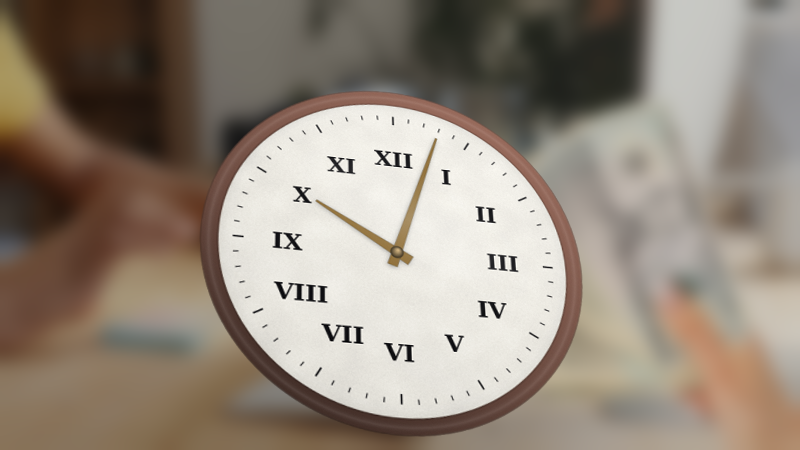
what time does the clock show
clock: 10:03
